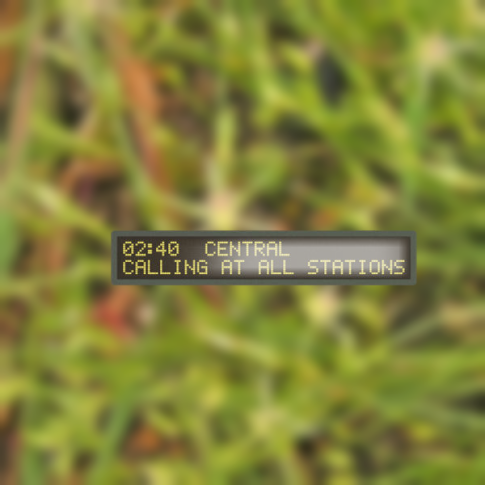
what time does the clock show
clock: 2:40
